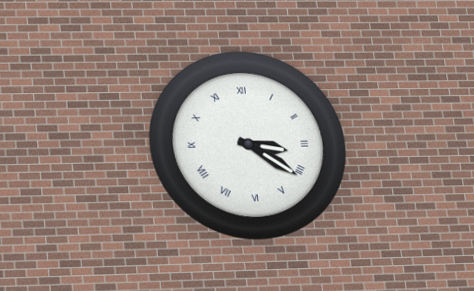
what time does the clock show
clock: 3:21
